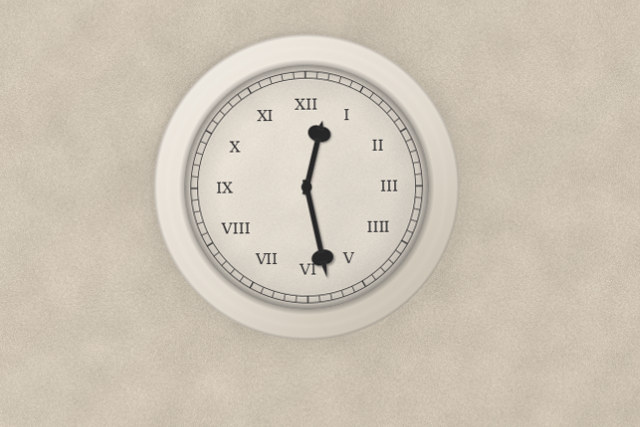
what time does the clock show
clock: 12:28
